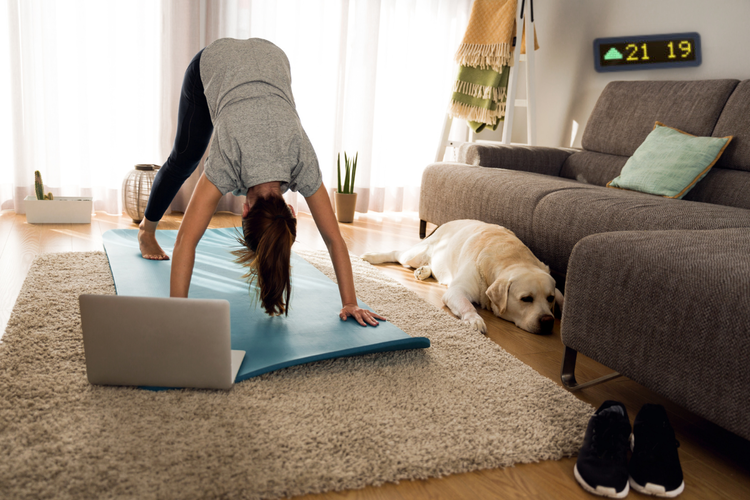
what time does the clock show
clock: 21:19
